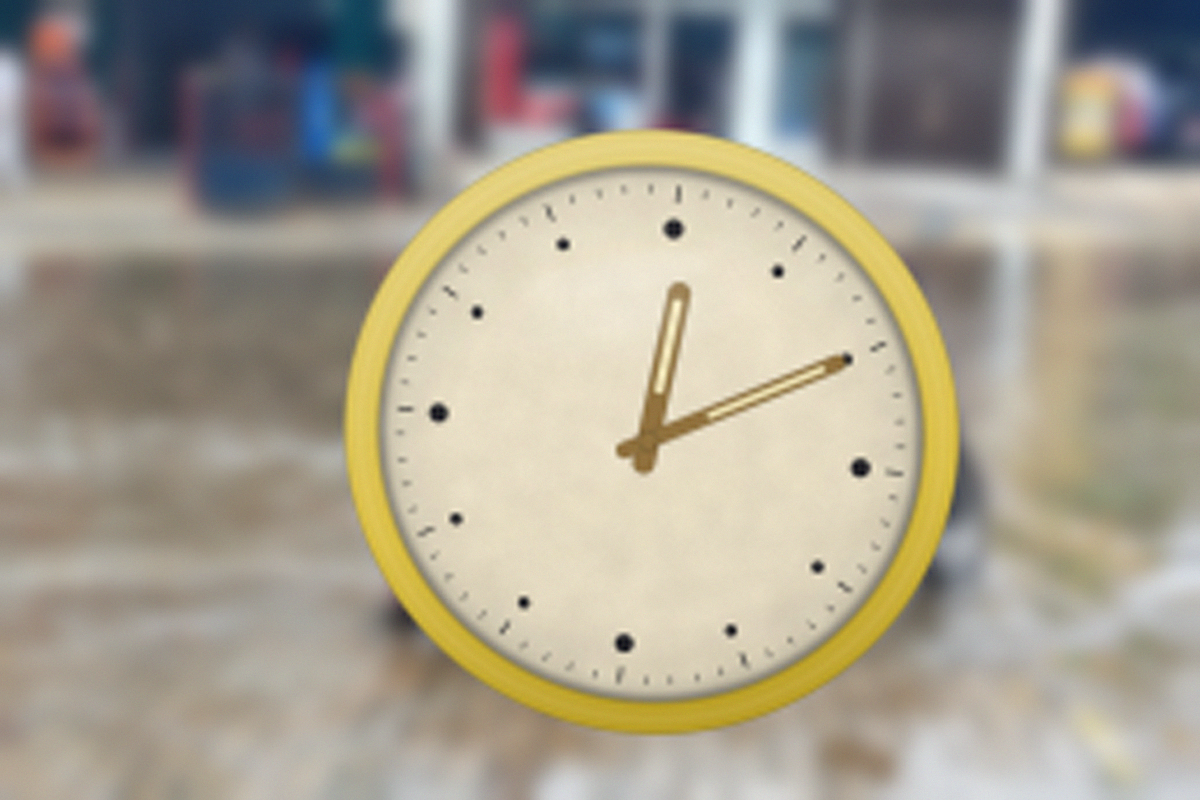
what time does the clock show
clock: 12:10
